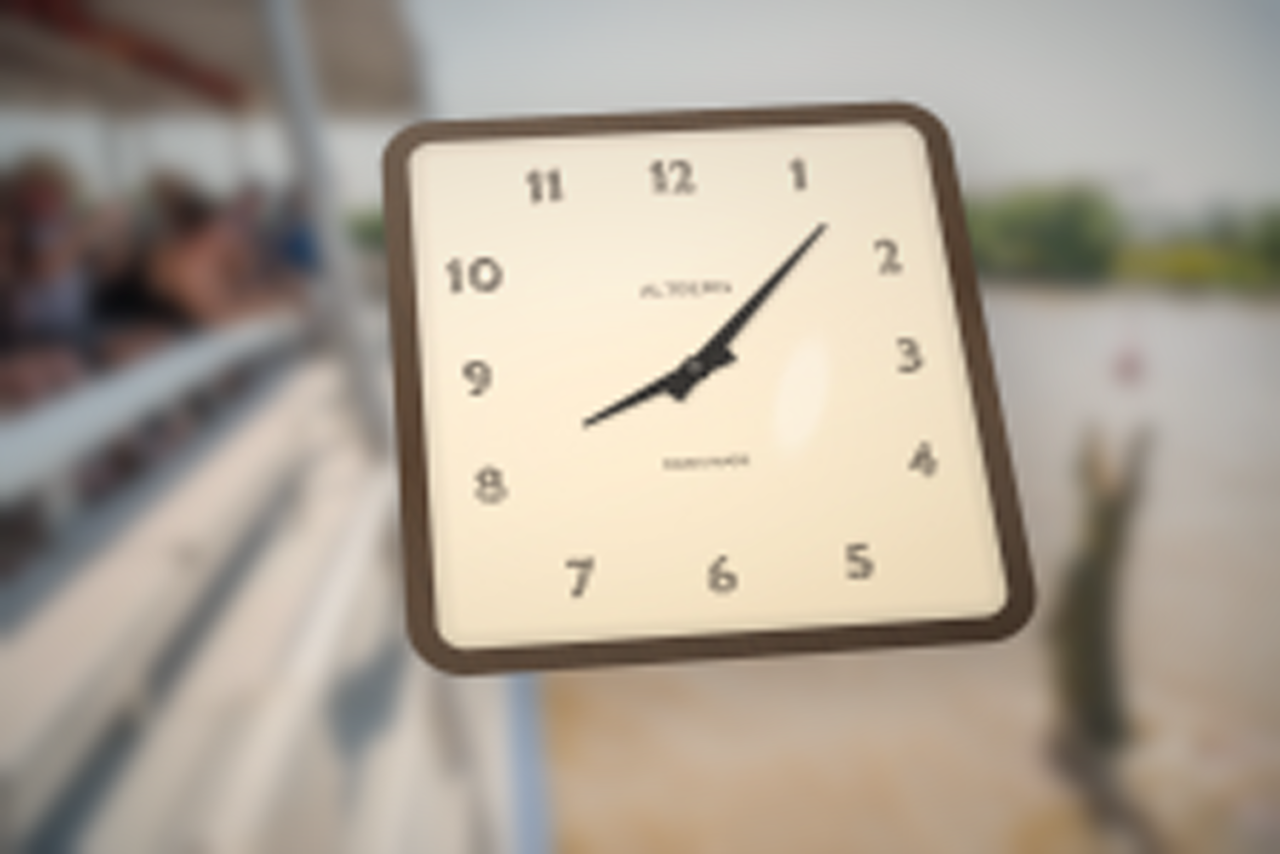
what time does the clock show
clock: 8:07
